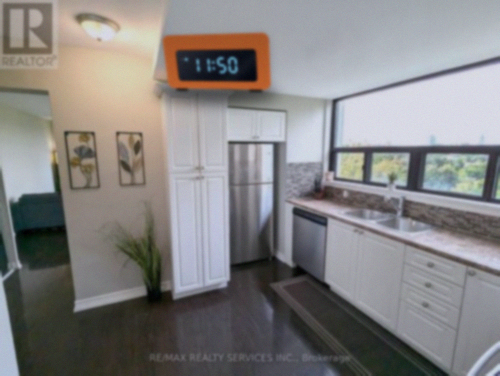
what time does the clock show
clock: 11:50
